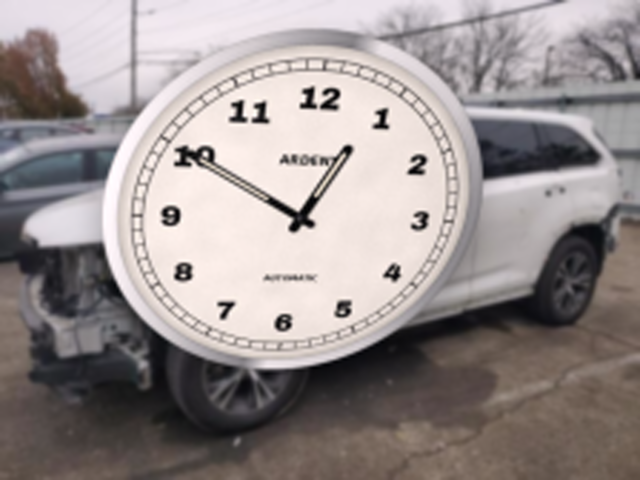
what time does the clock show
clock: 12:50
